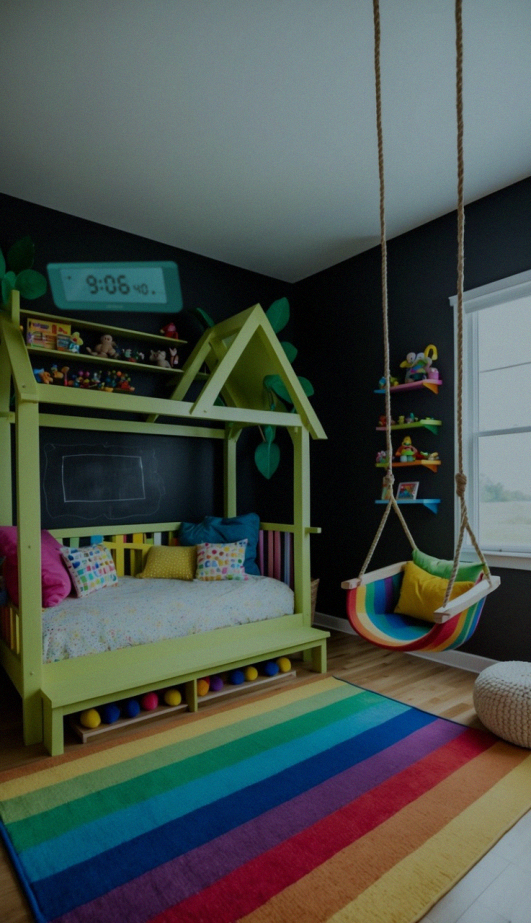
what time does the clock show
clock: 9:06
